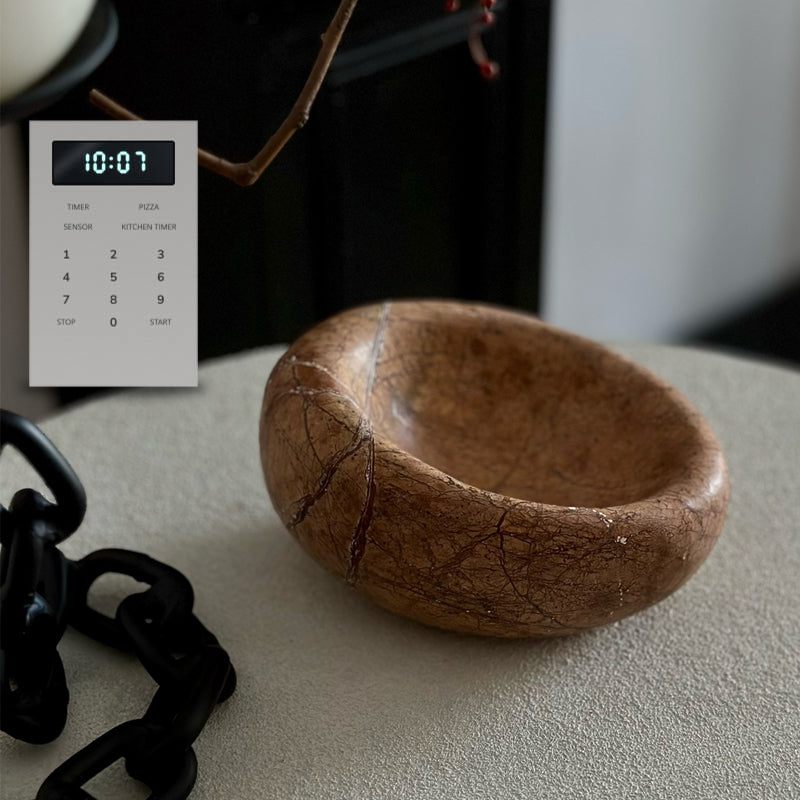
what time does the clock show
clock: 10:07
